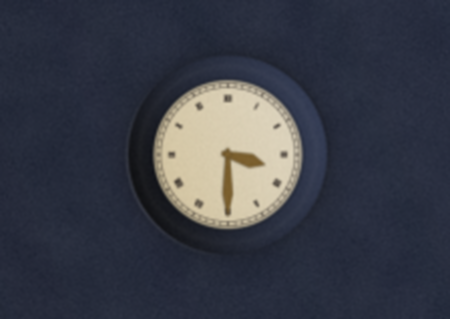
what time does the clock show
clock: 3:30
